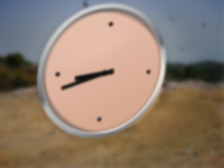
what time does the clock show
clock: 8:42
